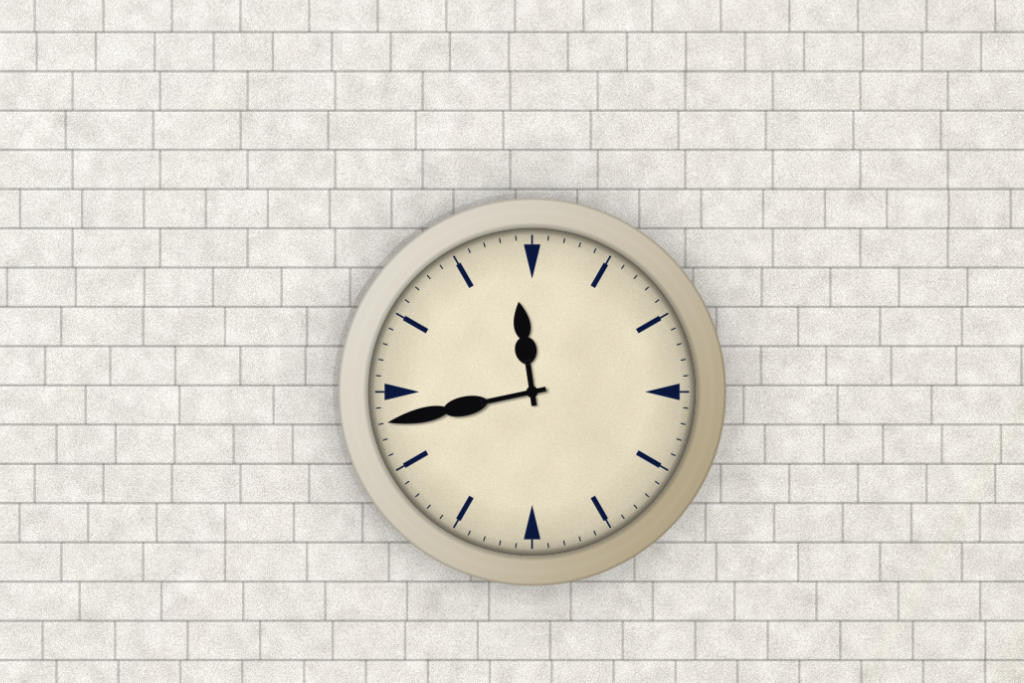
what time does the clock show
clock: 11:43
